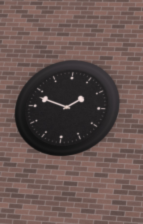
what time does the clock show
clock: 1:48
